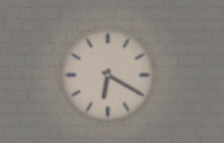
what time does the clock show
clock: 6:20
